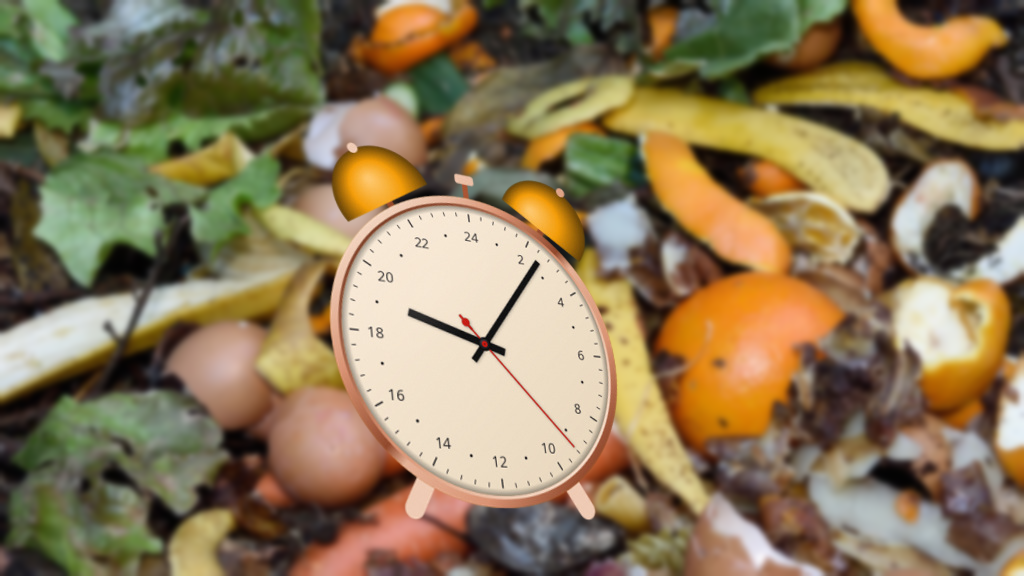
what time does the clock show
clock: 19:06:23
